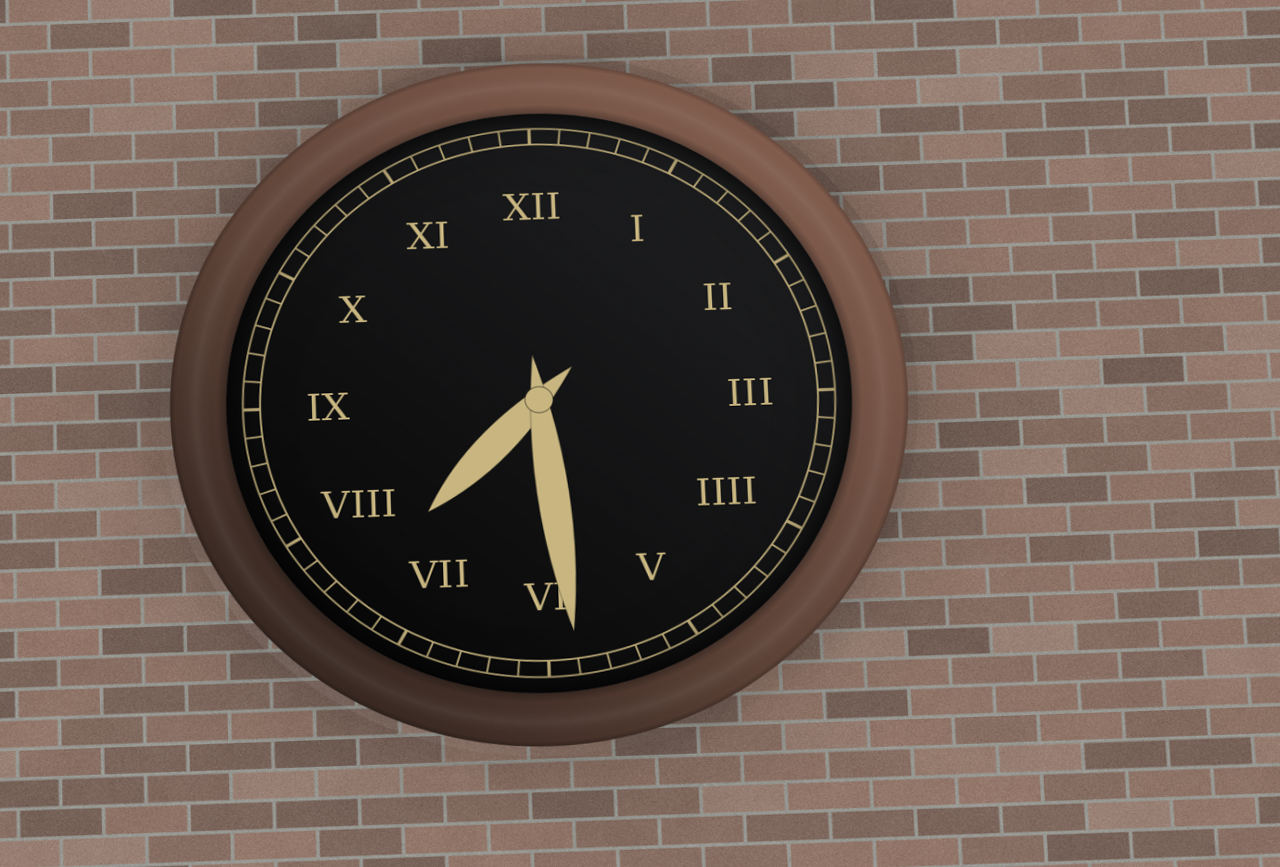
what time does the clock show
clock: 7:29
